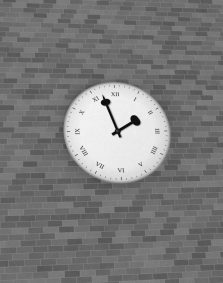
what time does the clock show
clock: 1:57
